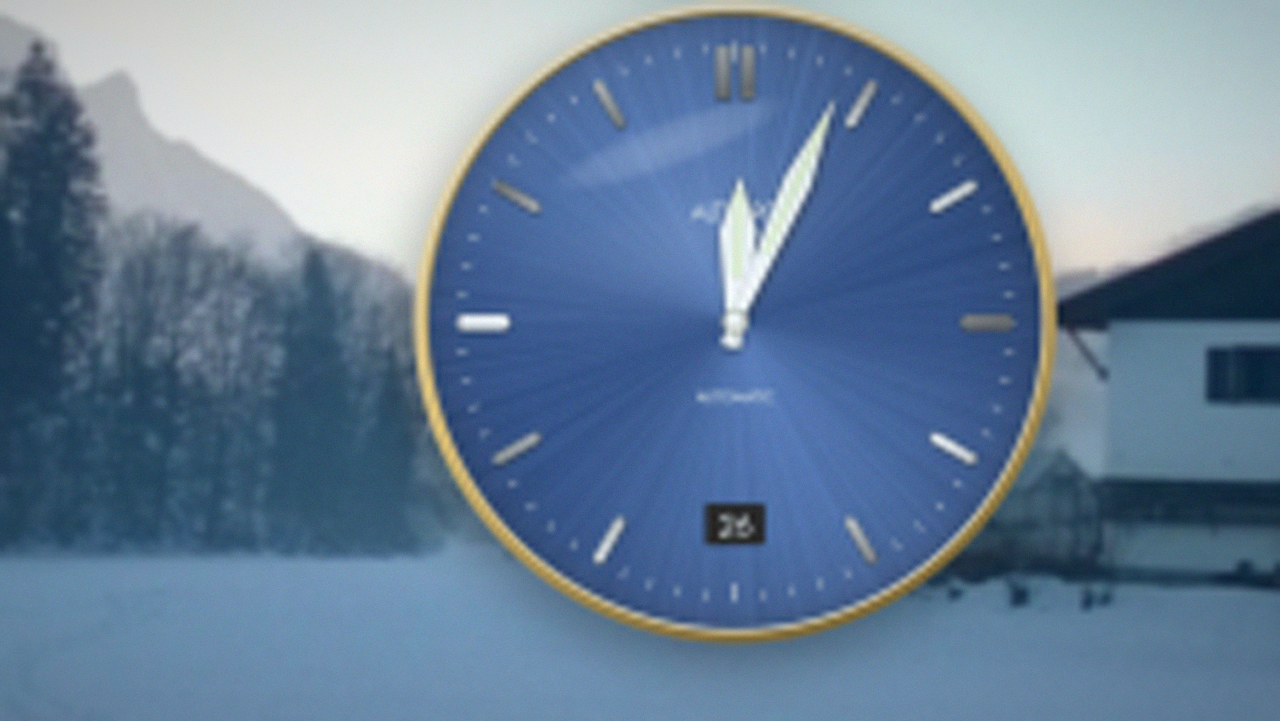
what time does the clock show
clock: 12:04
